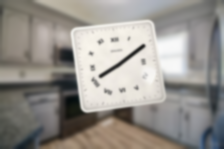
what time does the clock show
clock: 8:10
